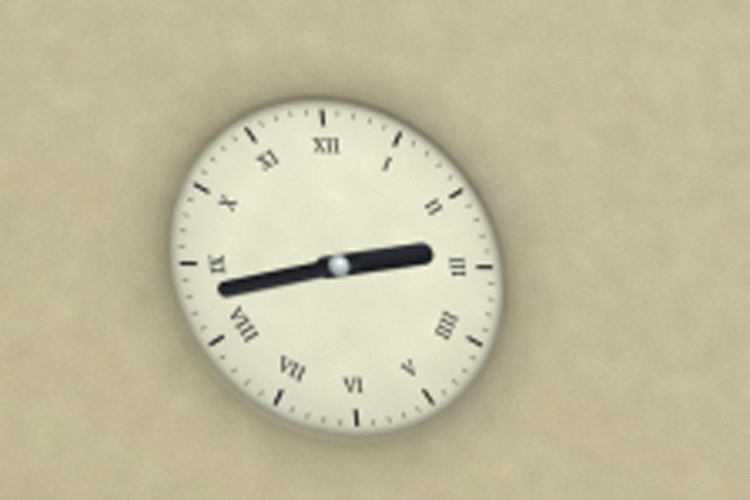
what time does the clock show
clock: 2:43
